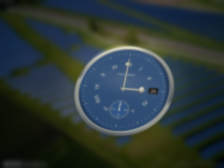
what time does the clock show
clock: 3:00
